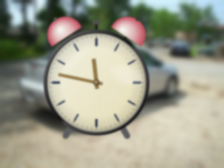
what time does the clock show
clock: 11:47
